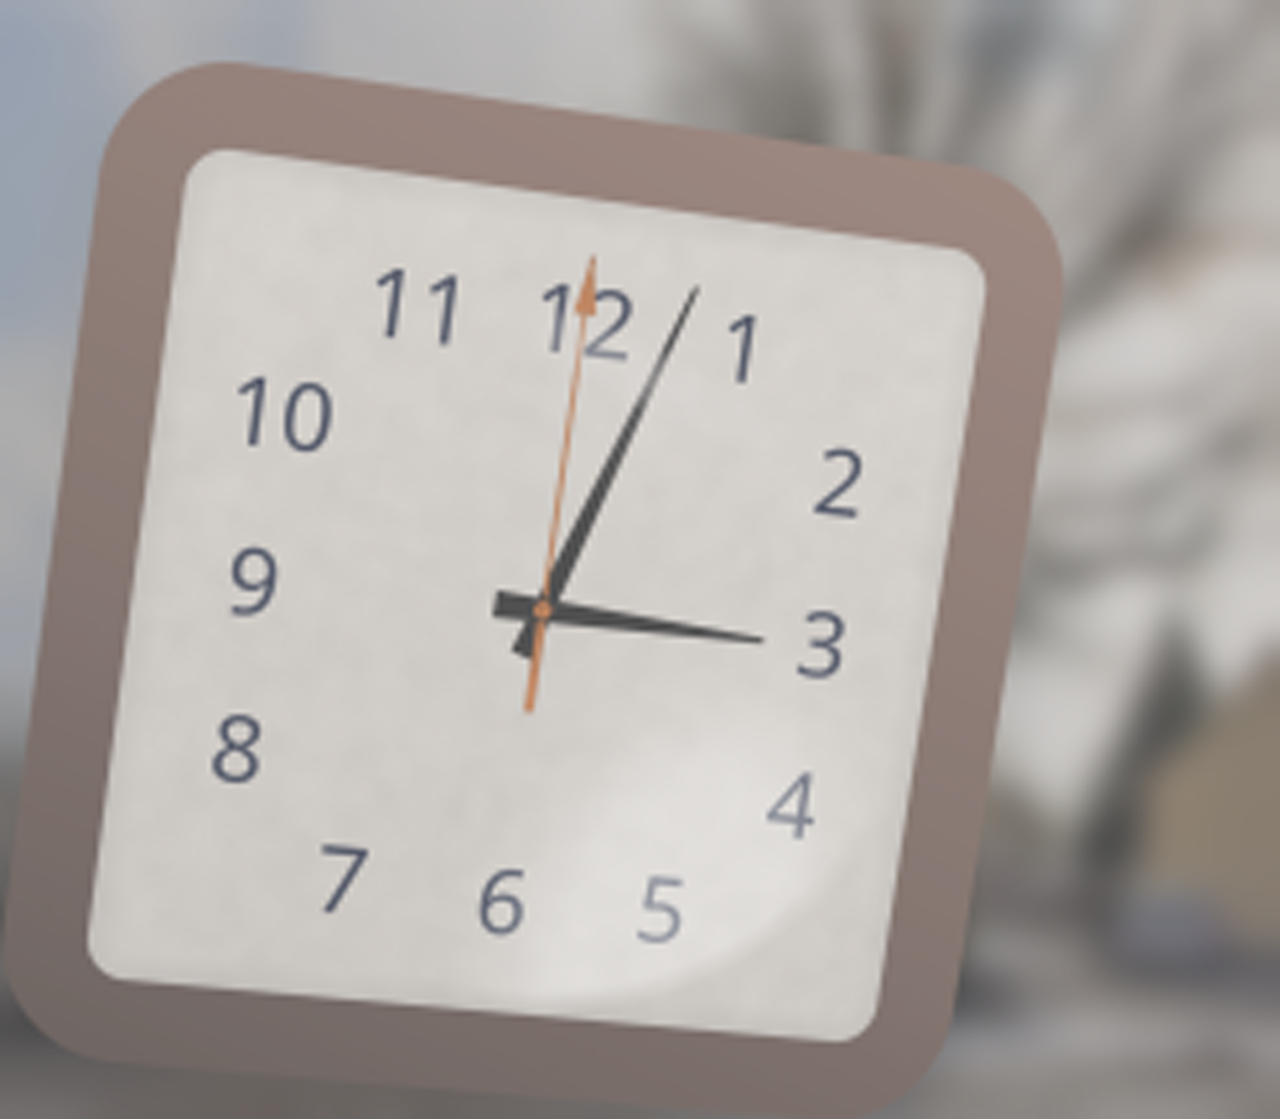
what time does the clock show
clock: 3:03:00
